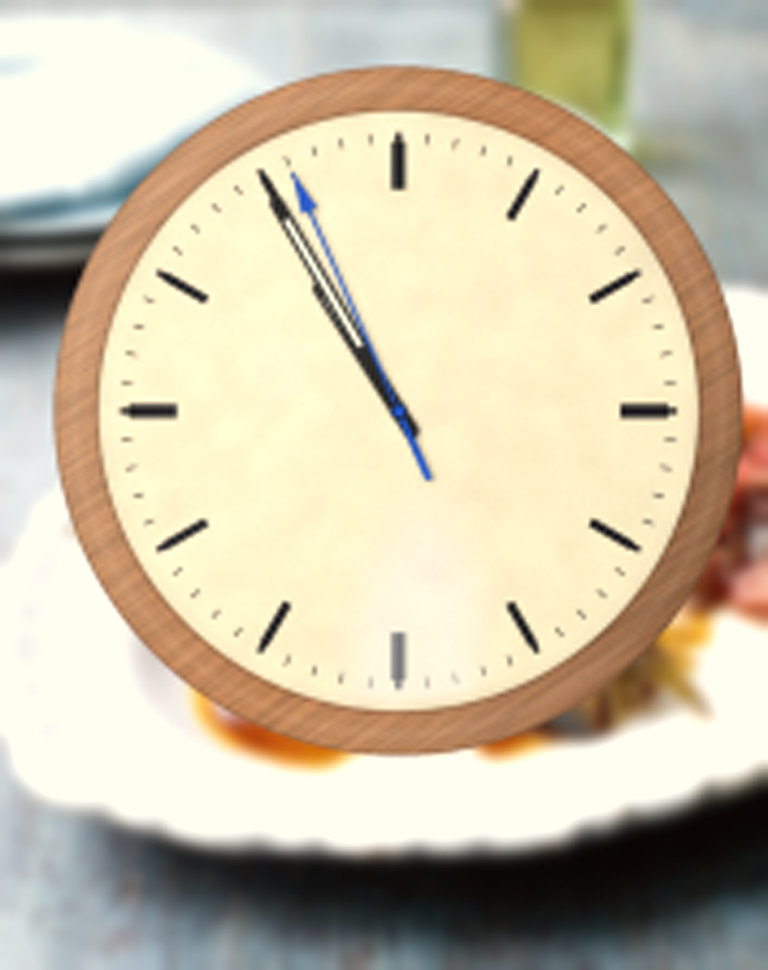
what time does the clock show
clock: 10:54:56
